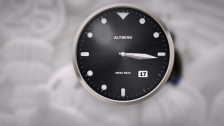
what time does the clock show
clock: 3:16
